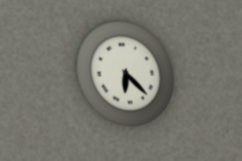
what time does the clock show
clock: 6:23
